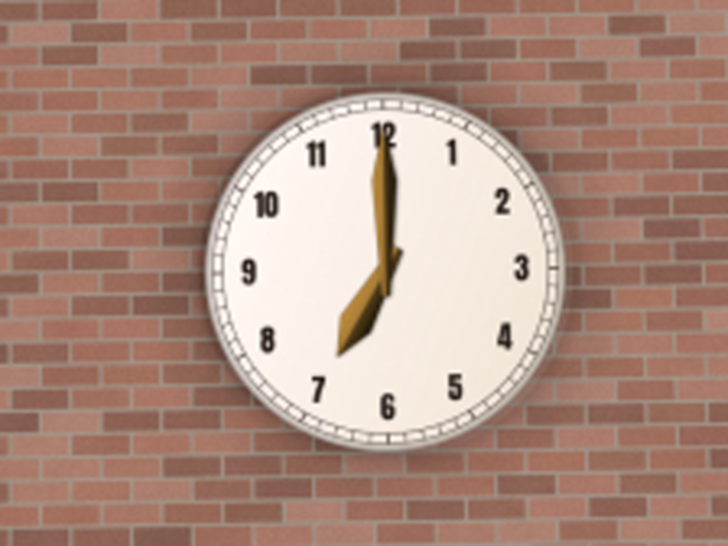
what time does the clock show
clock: 7:00
